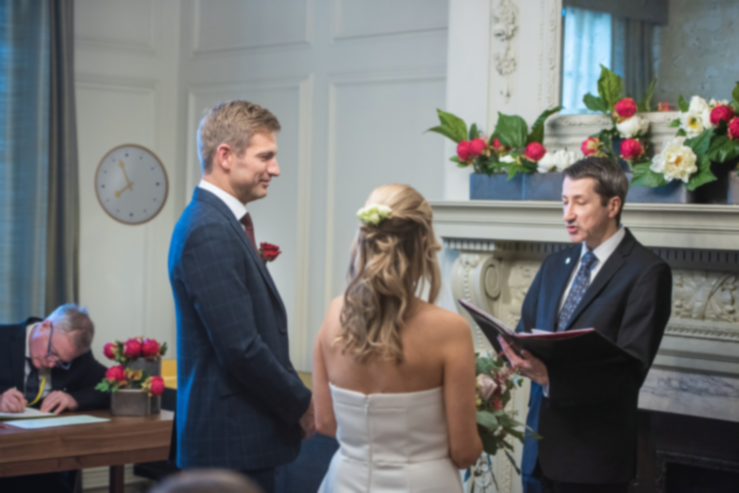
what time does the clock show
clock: 7:57
